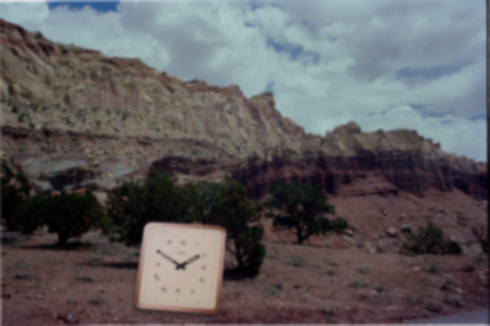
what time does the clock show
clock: 1:50
